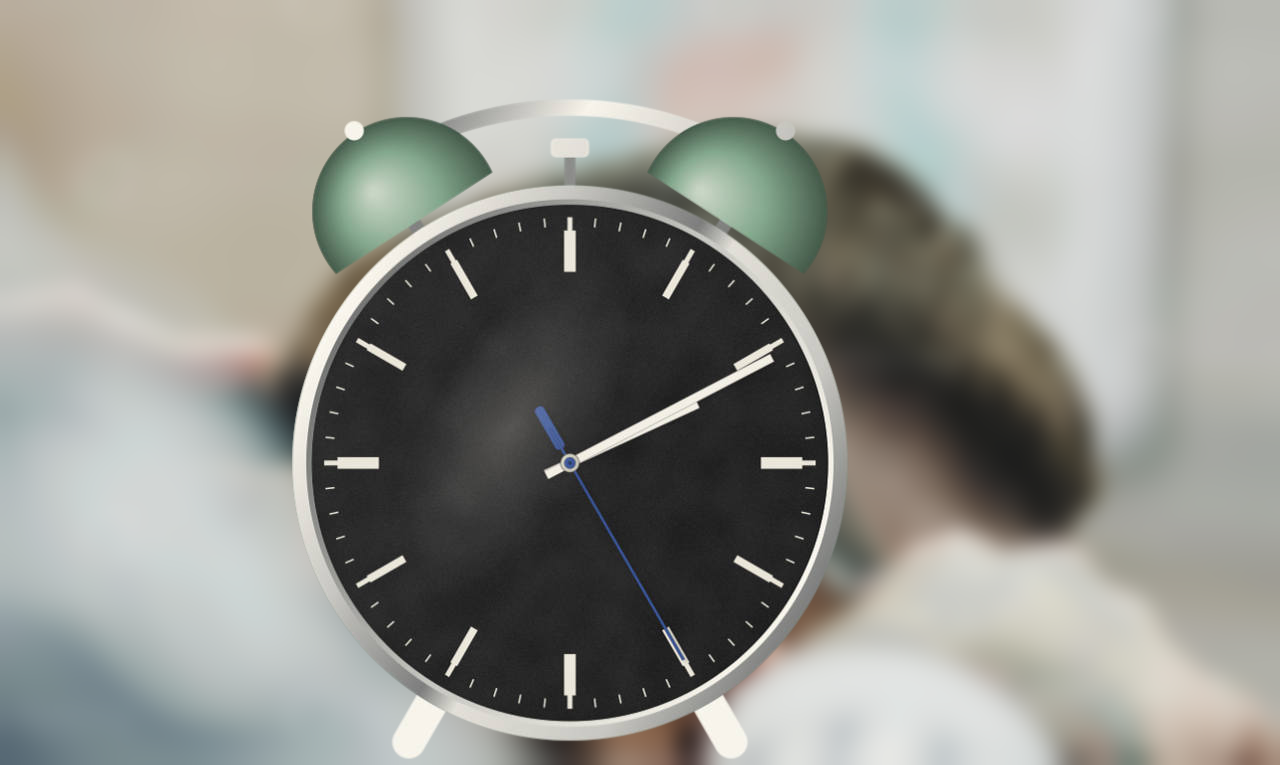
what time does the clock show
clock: 2:10:25
